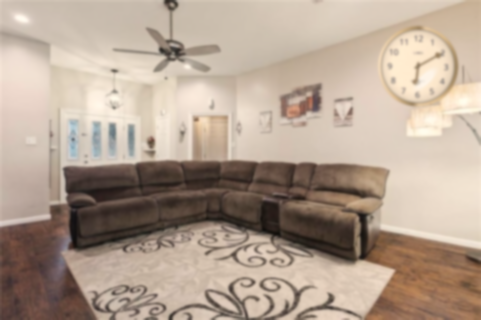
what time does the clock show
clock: 6:10
